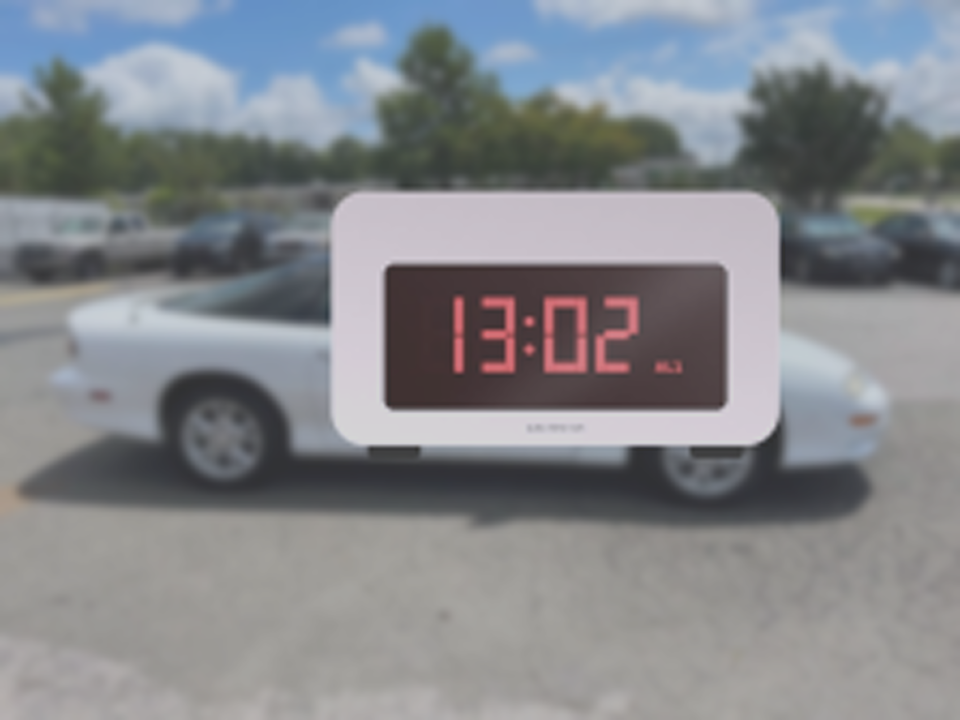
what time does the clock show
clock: 13:02
